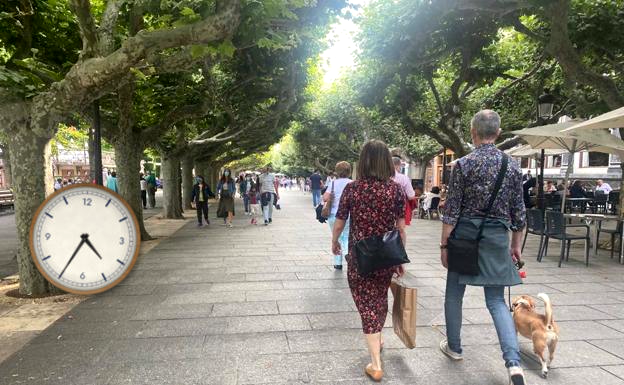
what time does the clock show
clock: 4:35
